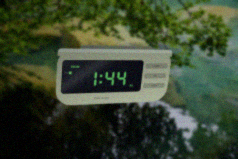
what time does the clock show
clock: 1:44
